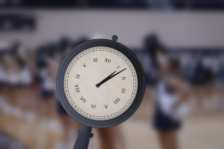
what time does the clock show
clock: 1:07
